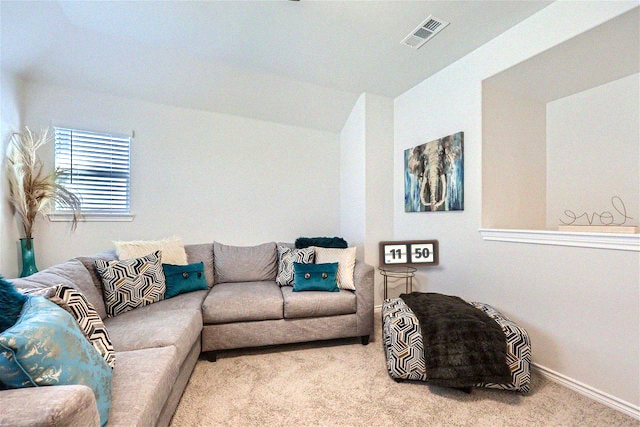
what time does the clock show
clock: 11:50
